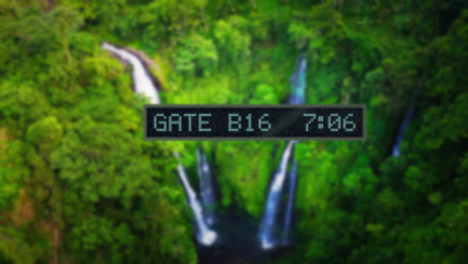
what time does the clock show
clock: 7:06
